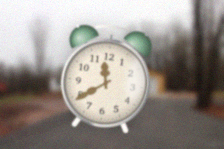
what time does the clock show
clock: 11:39
